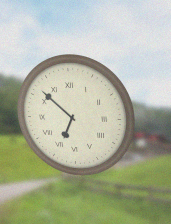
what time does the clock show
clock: 6:52
